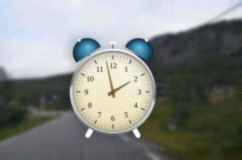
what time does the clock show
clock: 1:58
